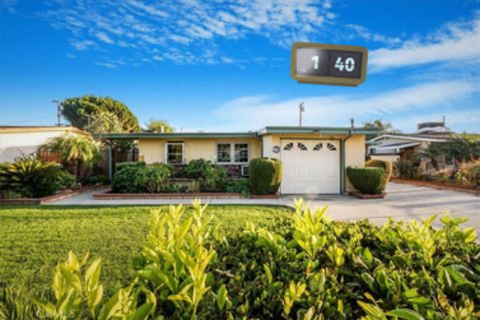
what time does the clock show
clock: 1:40
